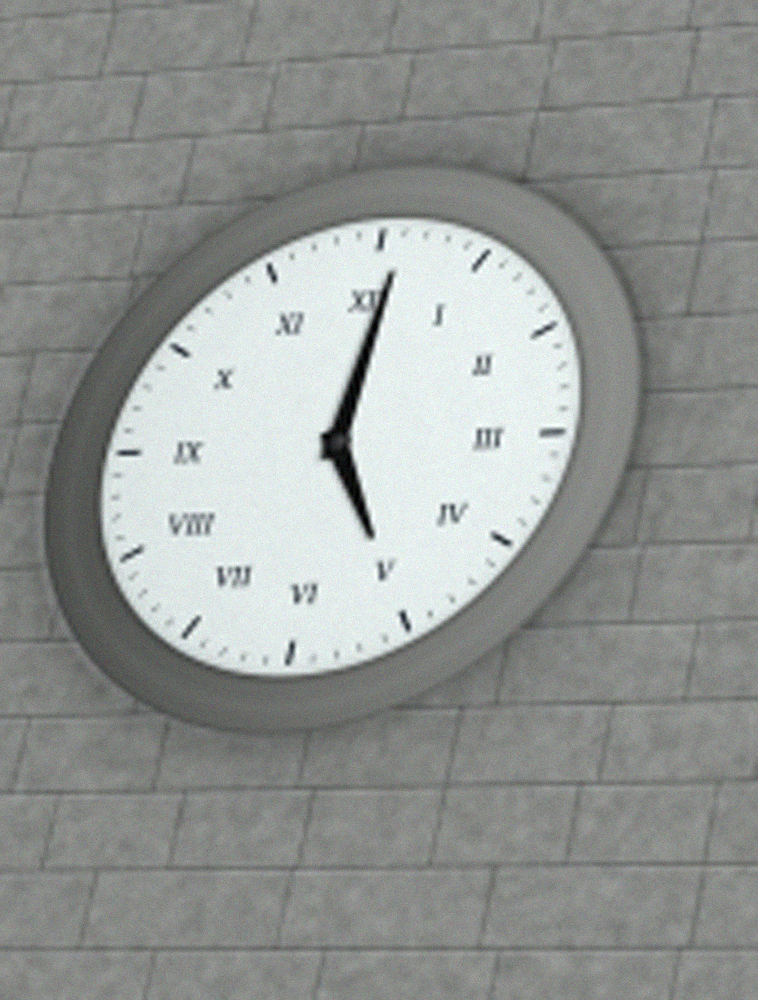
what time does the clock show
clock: 5:01
